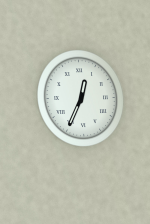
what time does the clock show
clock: 12:35
